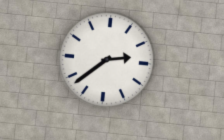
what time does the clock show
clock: 2:38
